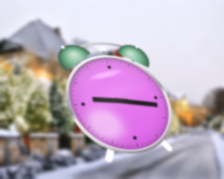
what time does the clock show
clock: 9:17
